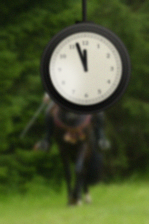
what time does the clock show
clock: 11:57
